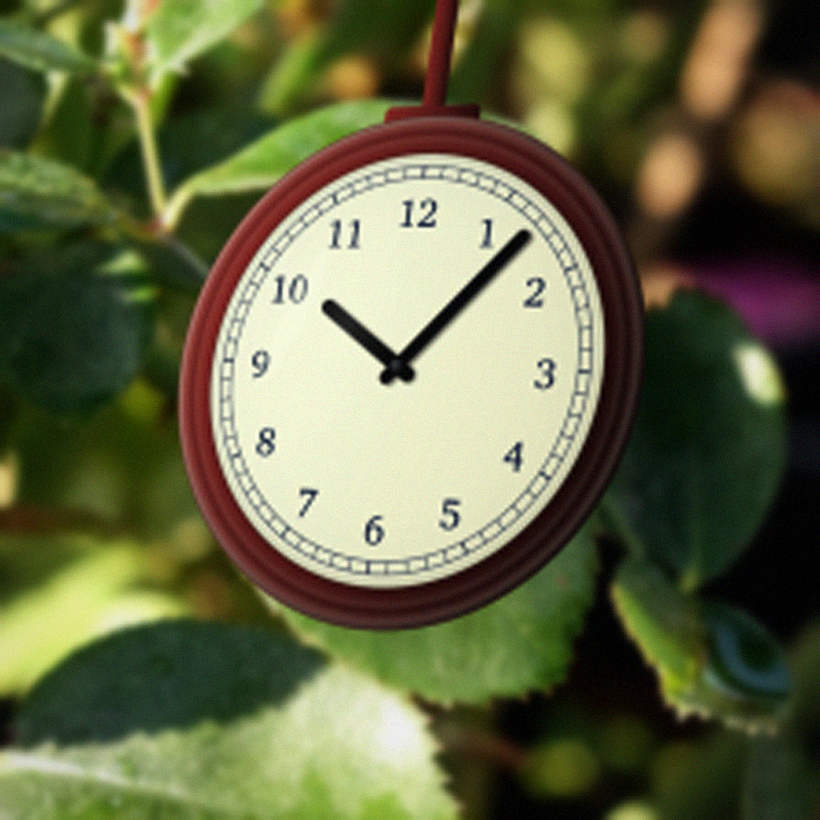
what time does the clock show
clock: 10:07
